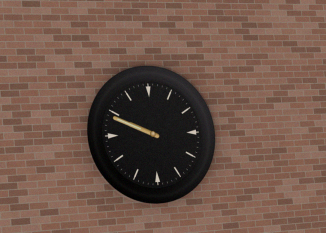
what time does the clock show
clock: 9:49
